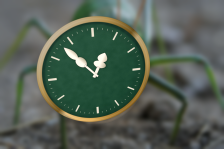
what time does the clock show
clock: 12:53
